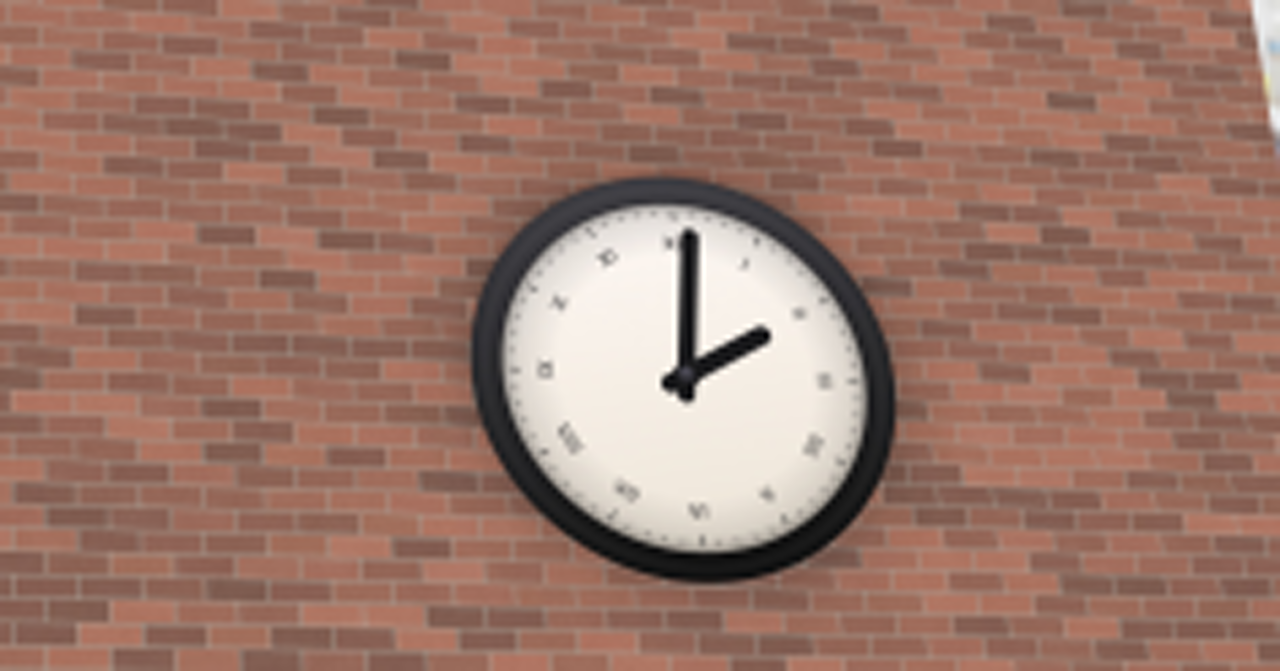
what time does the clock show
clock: 2:01
